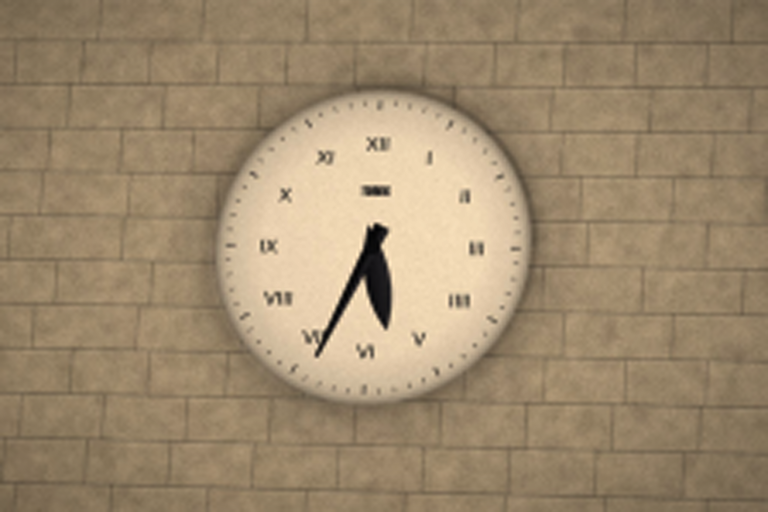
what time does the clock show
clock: 5:34
